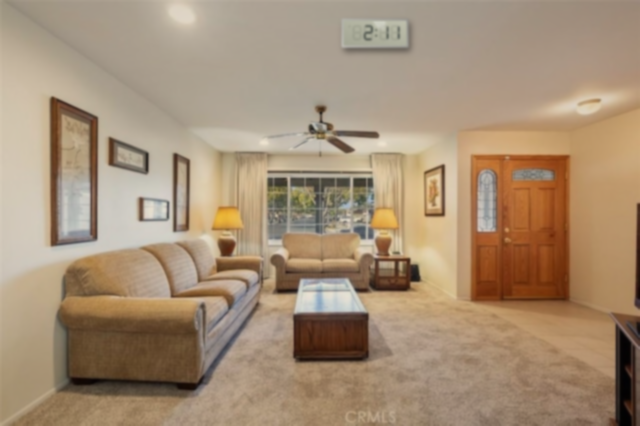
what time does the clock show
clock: 2:11
